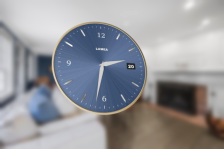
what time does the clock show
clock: 2:32
